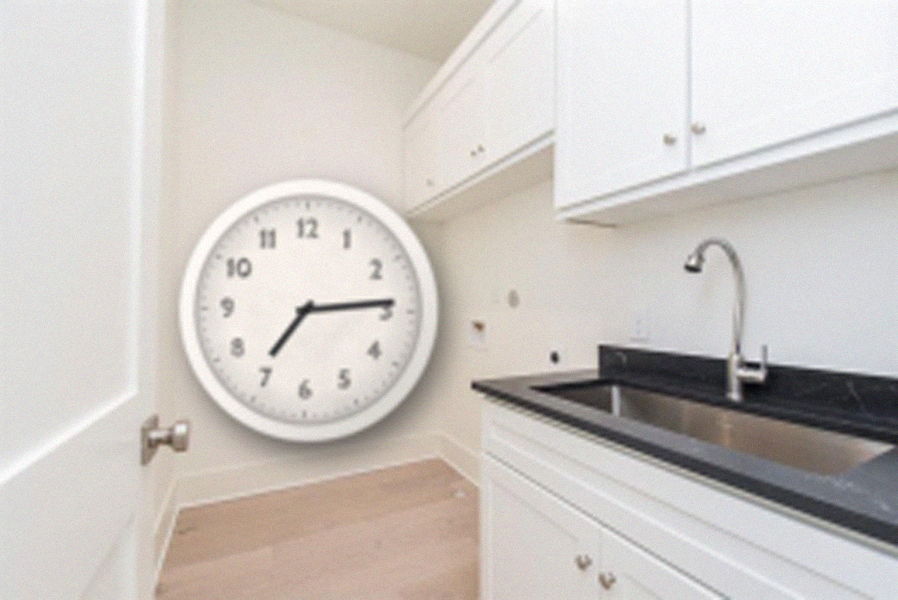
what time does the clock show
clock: 7:14
